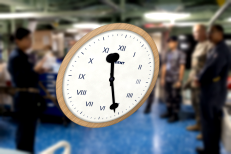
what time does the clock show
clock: 11:26
